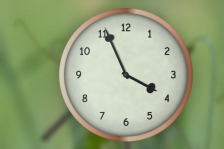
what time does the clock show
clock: 3:56
